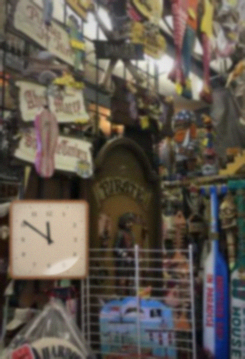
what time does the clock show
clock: 11:51
